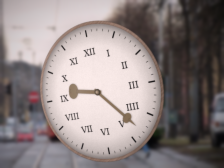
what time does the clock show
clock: 9:23
